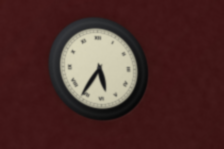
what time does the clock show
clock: 5:36
